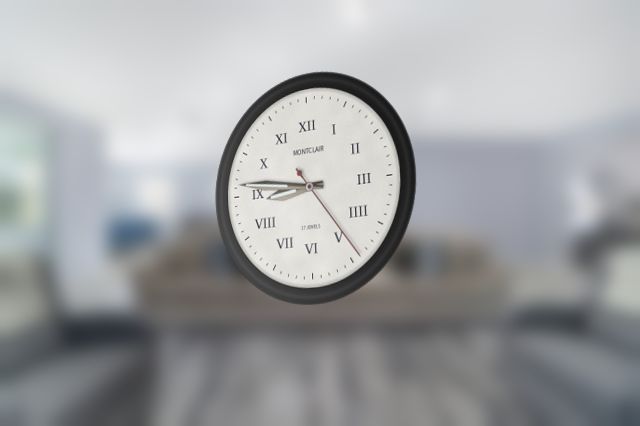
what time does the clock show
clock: 8:46:24
